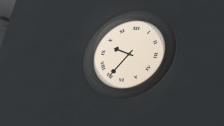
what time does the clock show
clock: 9:35
